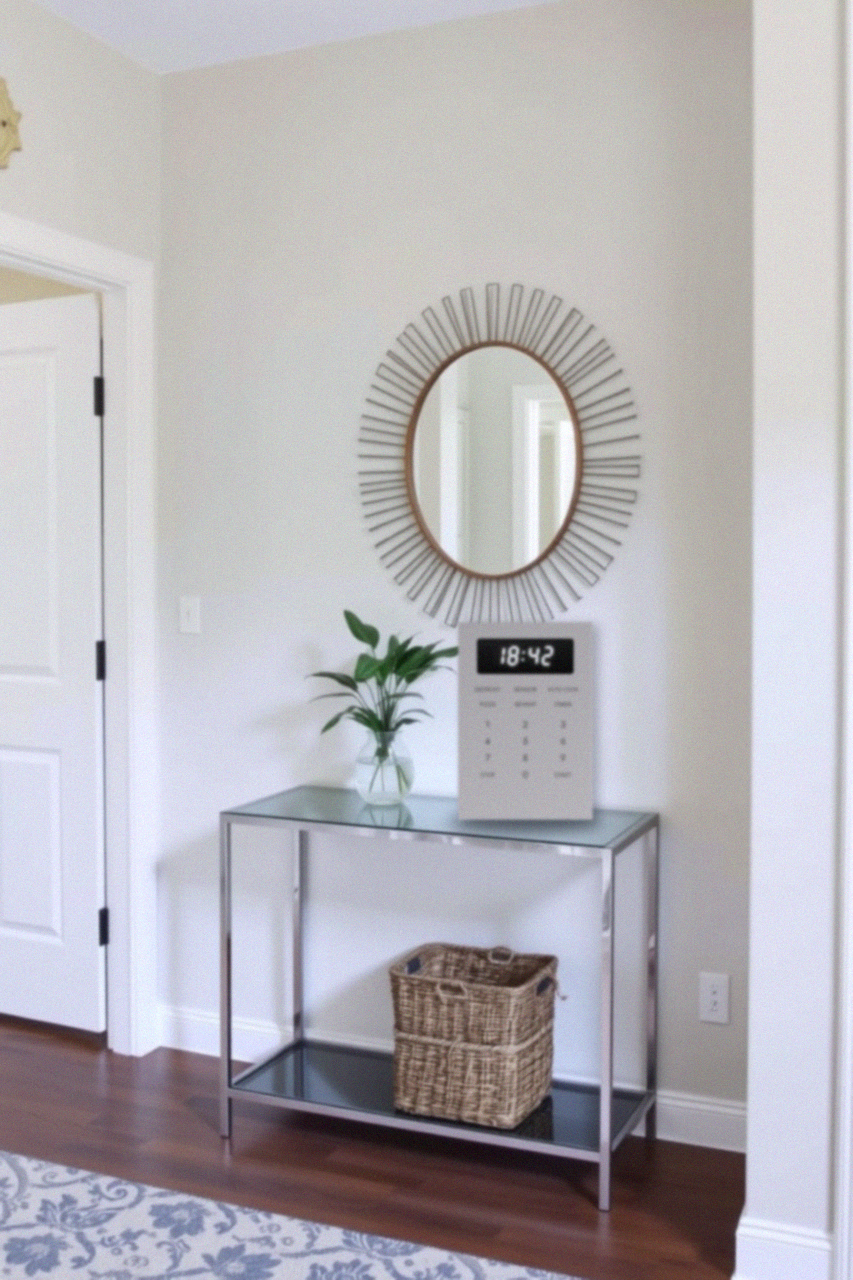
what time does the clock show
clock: 18:42
